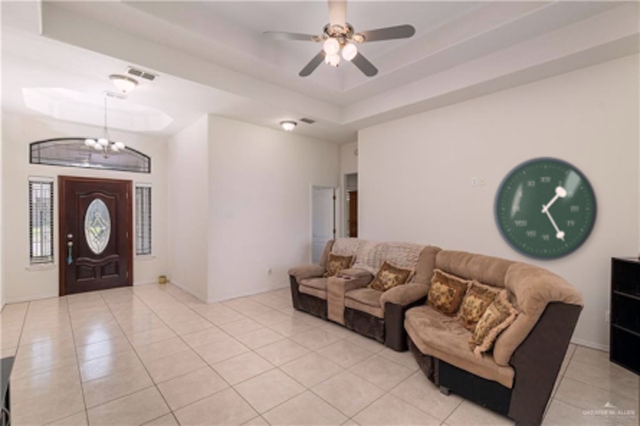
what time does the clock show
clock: 1:25
